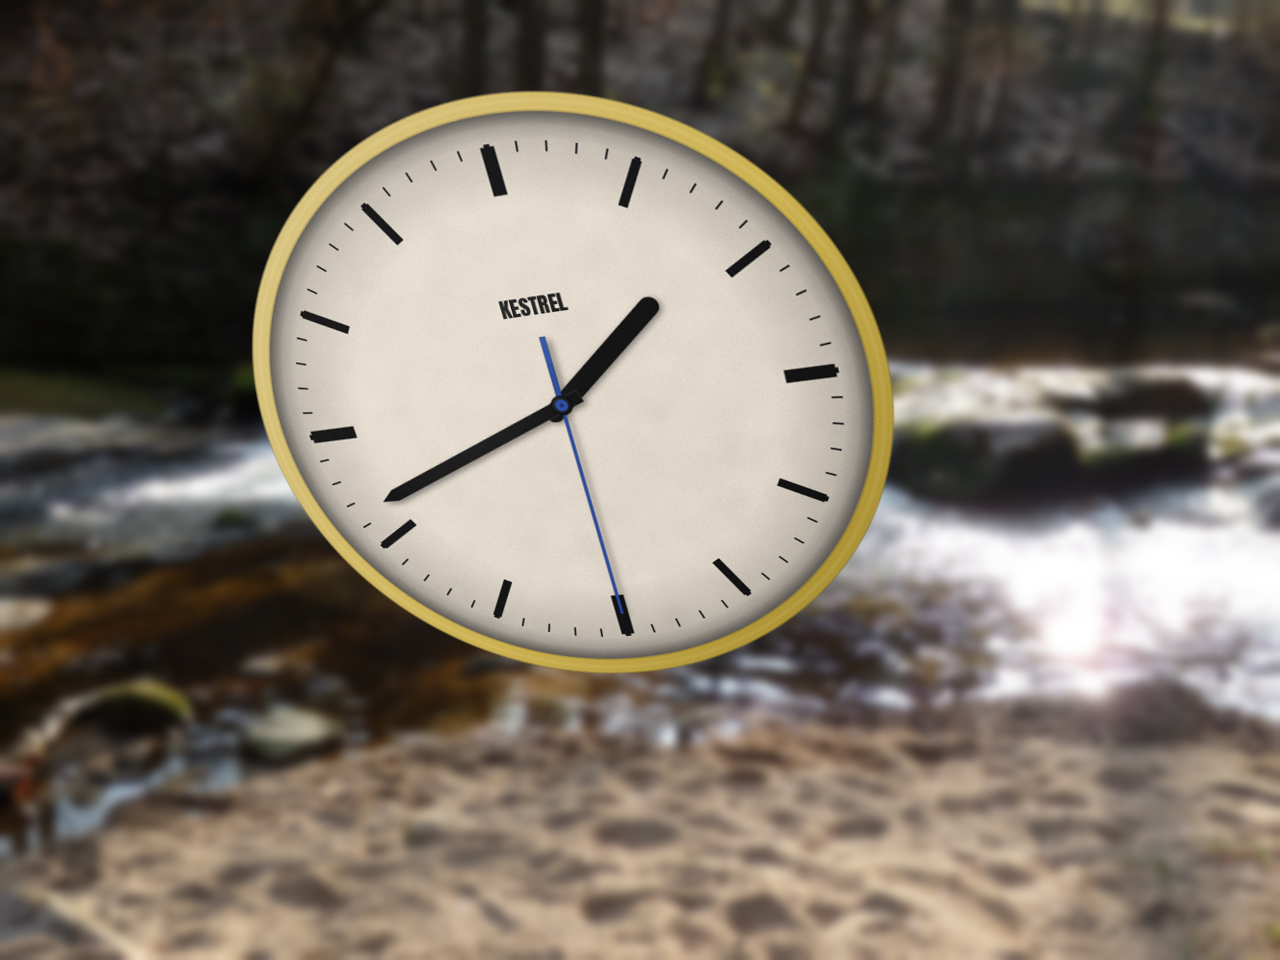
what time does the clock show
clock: 1:41:30
